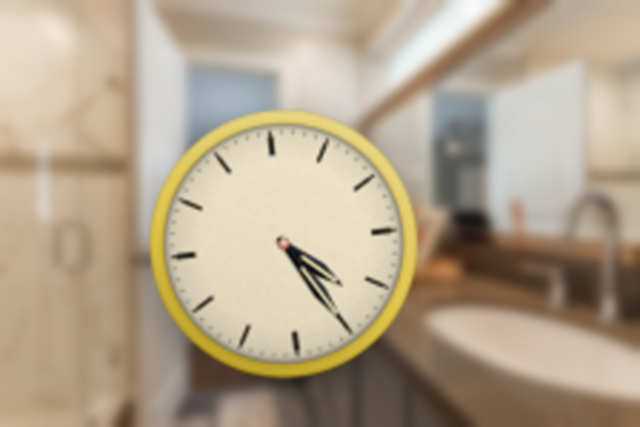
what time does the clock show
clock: 4:25
